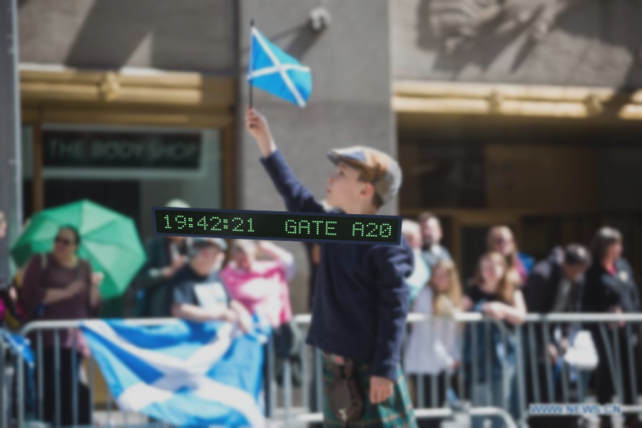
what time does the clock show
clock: 19:42:21
